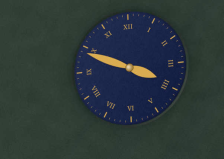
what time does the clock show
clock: 3:49
